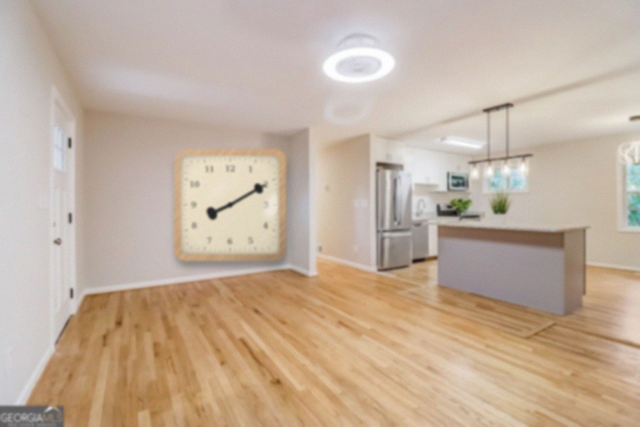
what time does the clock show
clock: 8:10
